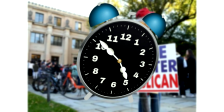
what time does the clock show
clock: 4:51
